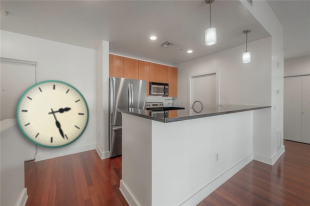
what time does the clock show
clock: 2:26
